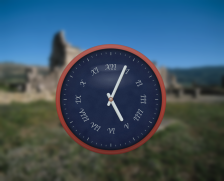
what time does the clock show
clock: 5:04
